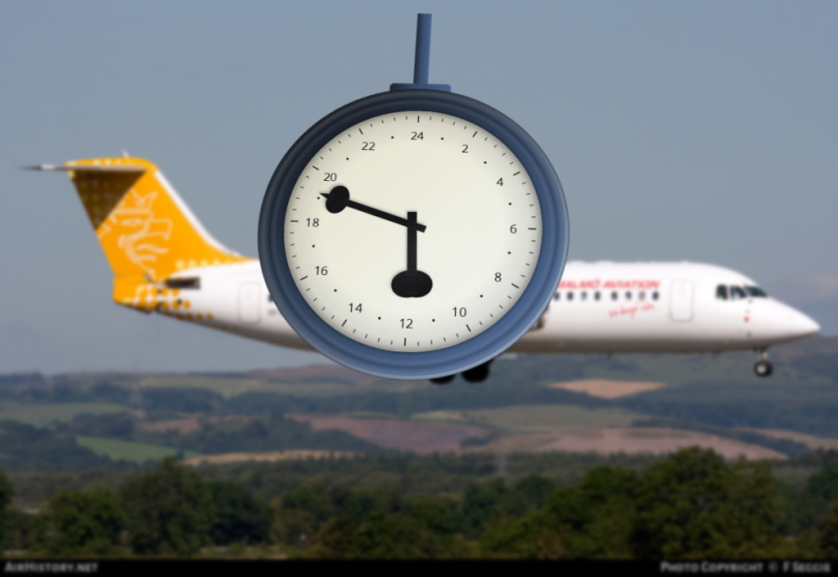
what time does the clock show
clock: 11:48
